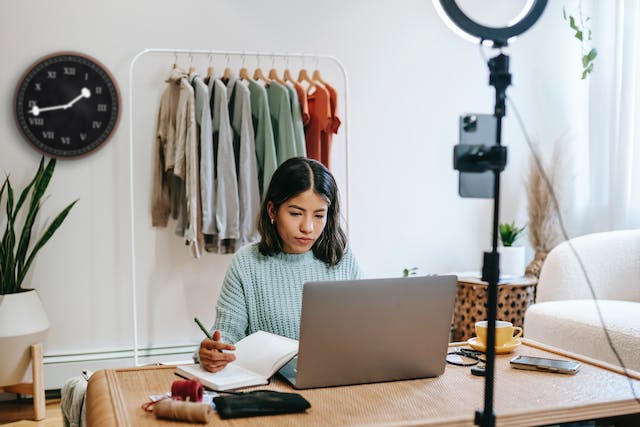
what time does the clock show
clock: 1:43
